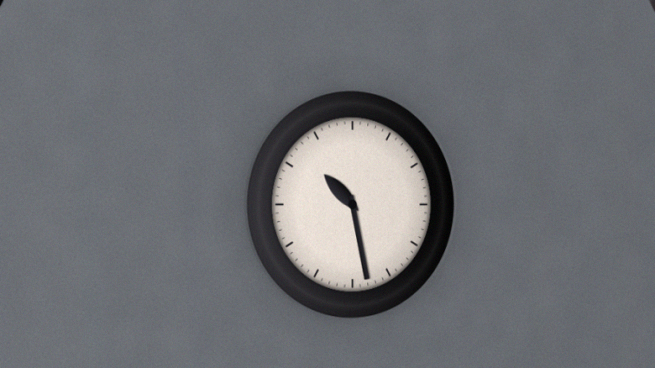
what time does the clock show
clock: 10:28
